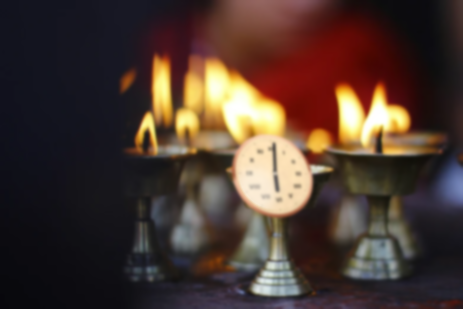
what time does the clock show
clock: 6:01
